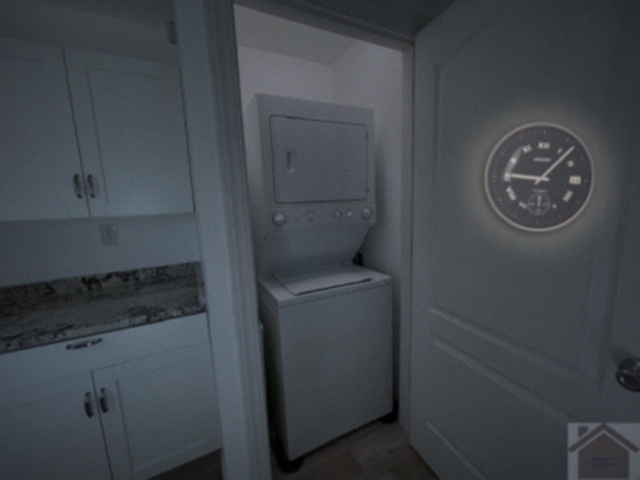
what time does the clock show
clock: 9:07
